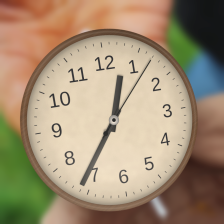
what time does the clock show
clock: 12:36:07
